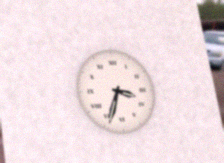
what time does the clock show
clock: 3:34
